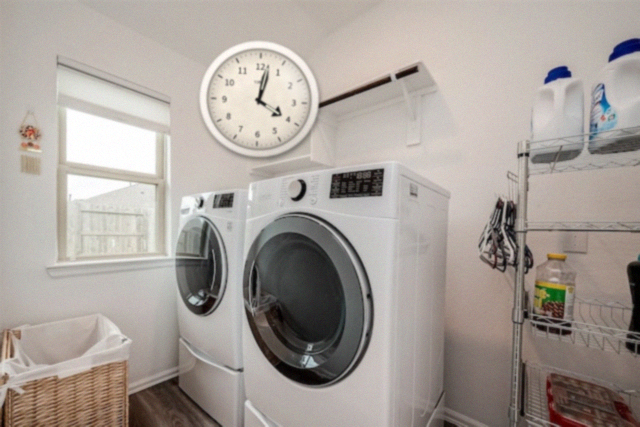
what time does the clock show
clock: 4:02
